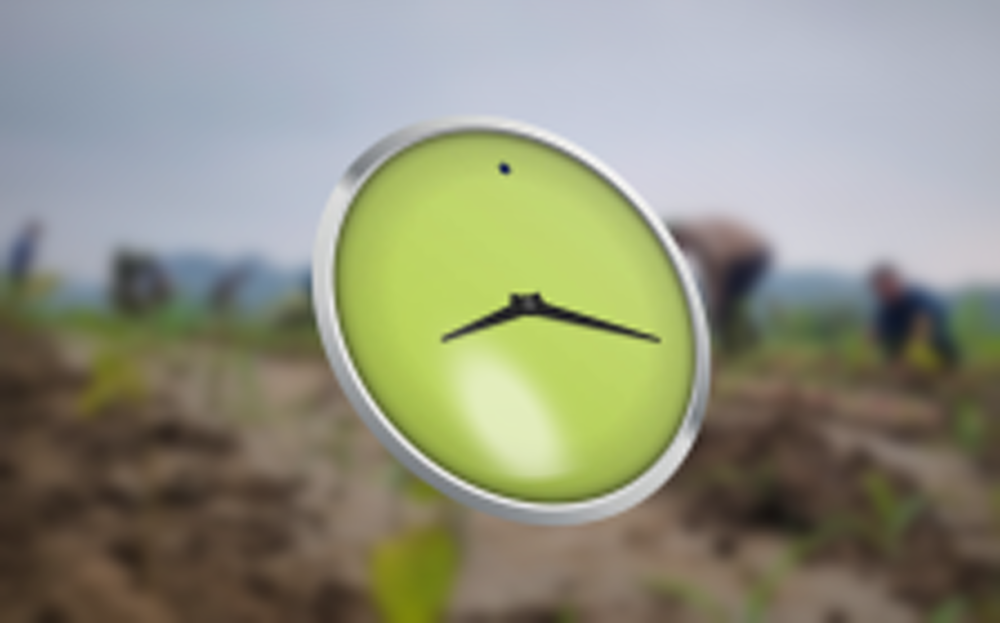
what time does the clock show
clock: 8:17
